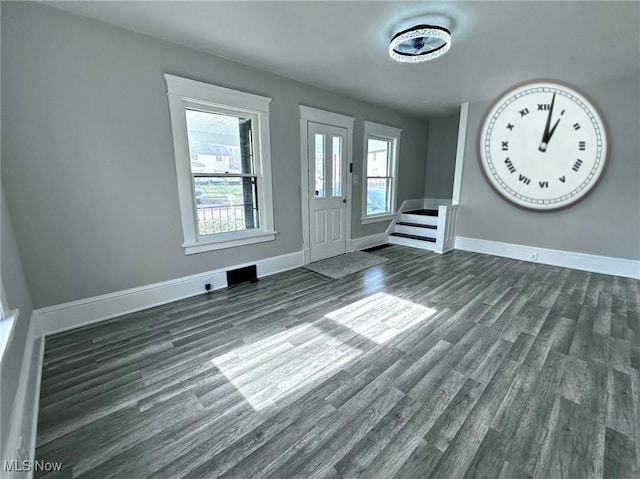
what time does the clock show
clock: 1:02
